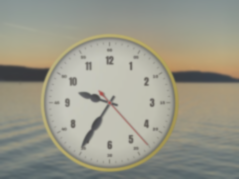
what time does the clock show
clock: 9:35:23
